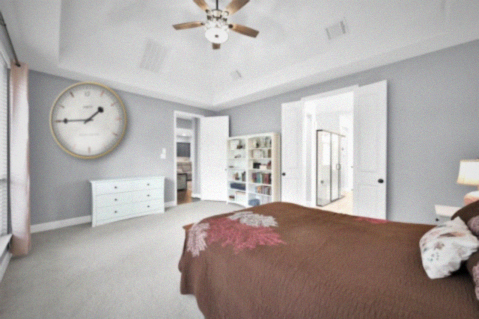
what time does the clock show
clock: 1:45
